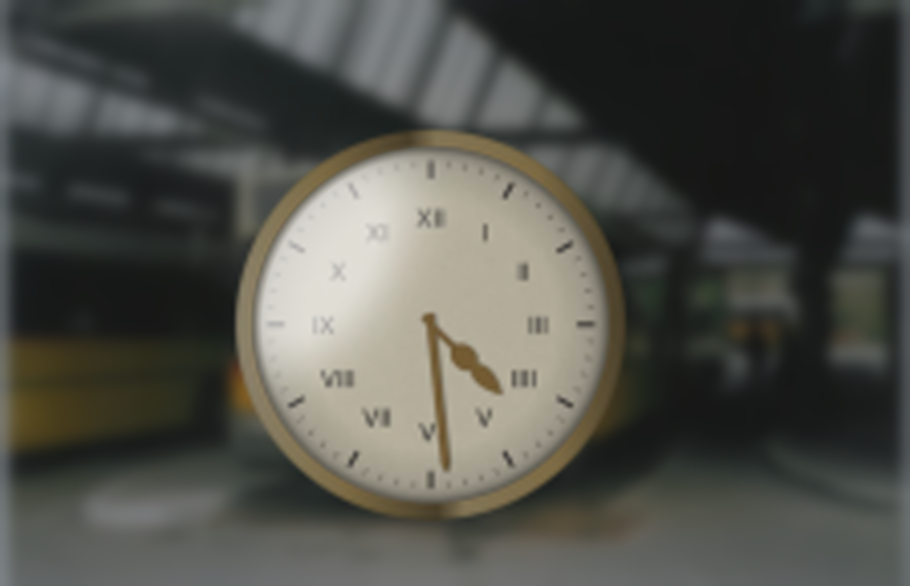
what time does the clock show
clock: 4:29
